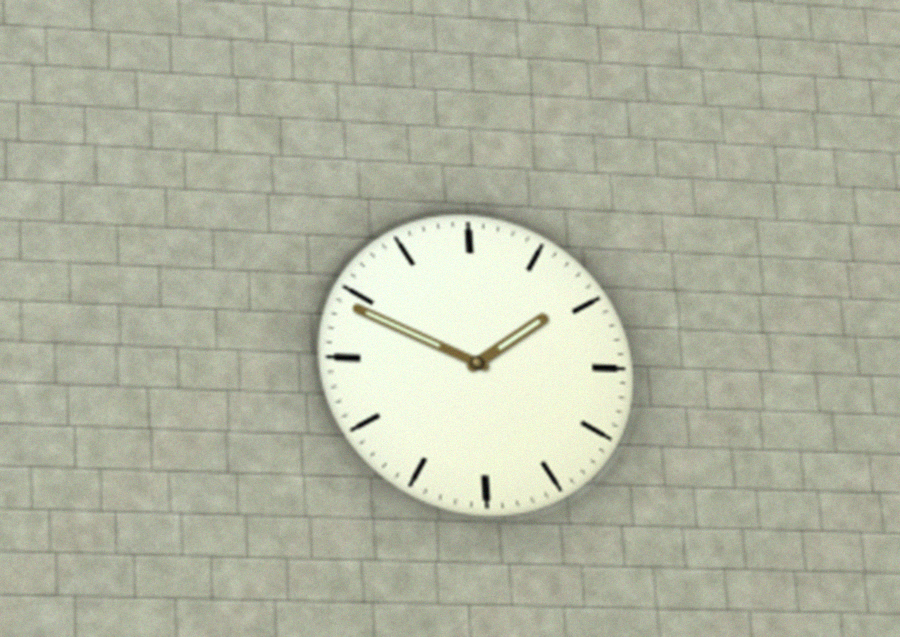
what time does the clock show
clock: 1:49
